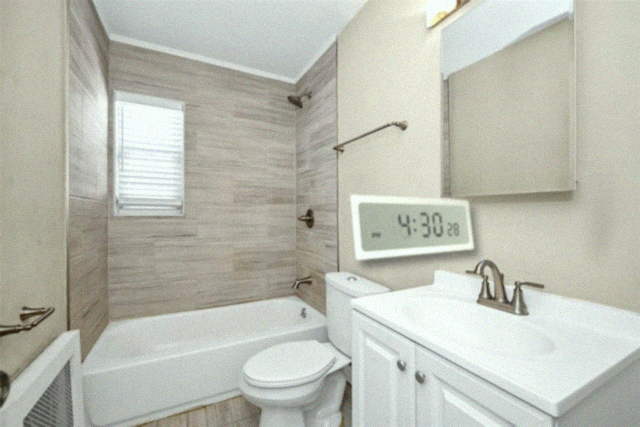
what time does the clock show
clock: 4:30:28
